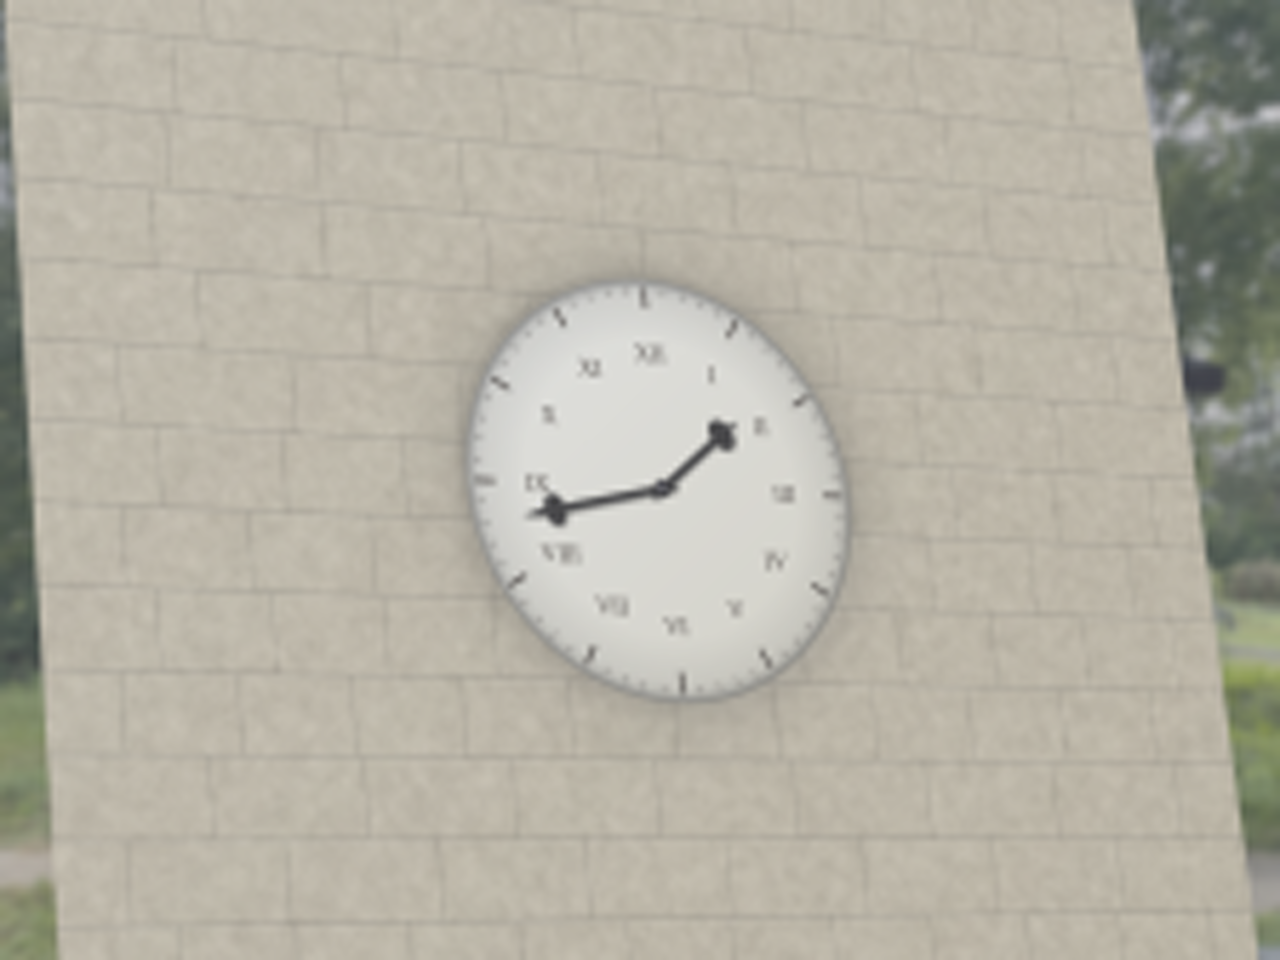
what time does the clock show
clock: 1:43
